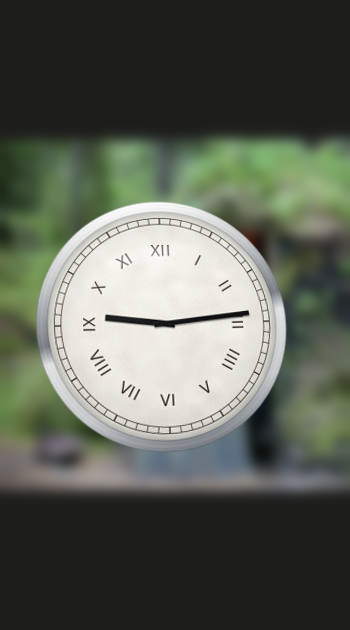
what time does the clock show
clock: 9:14
